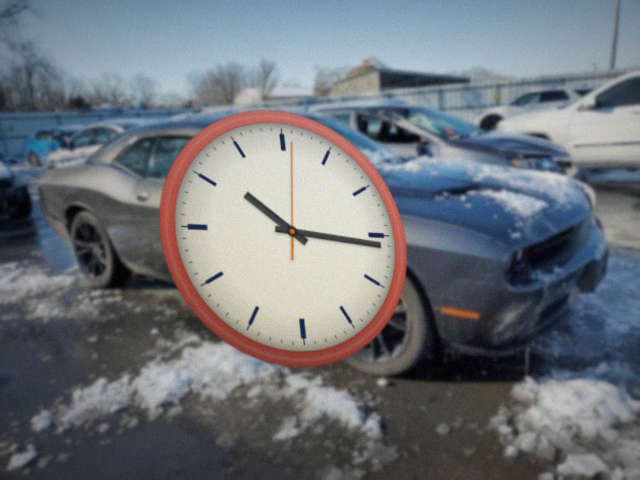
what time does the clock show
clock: 10:16:01
